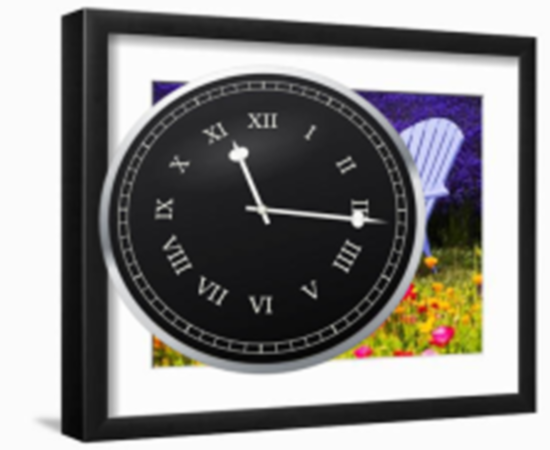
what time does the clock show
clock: 11:16
